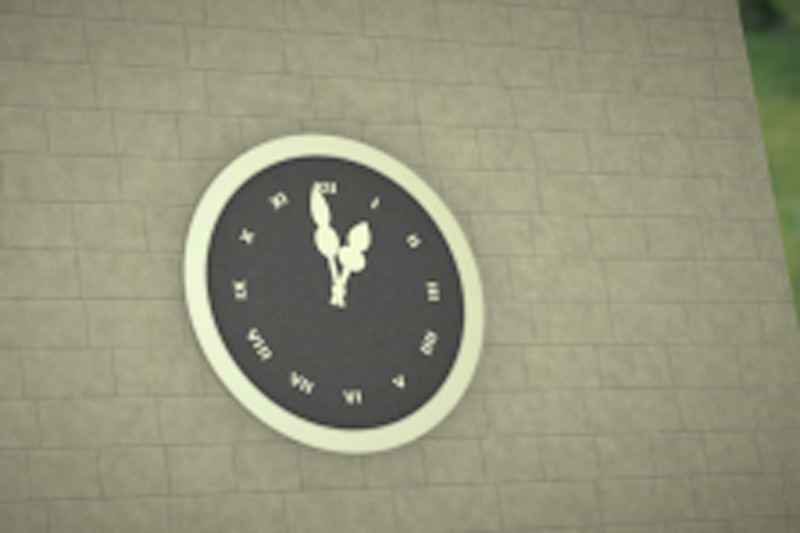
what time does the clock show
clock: 12:59
